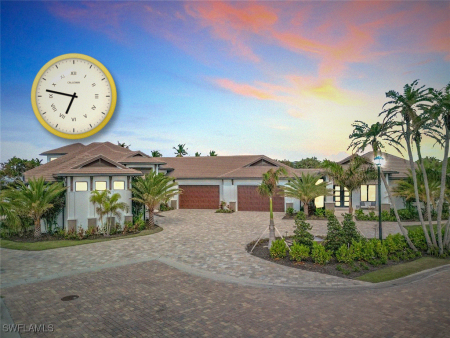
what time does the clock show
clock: 6:47
